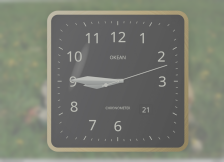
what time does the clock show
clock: 8:45:12
